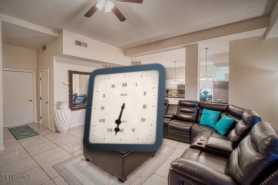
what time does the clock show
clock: 6:32
